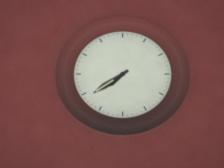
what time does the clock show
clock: 7:39
